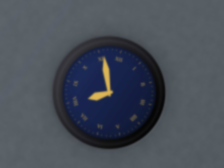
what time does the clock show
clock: 7:56
